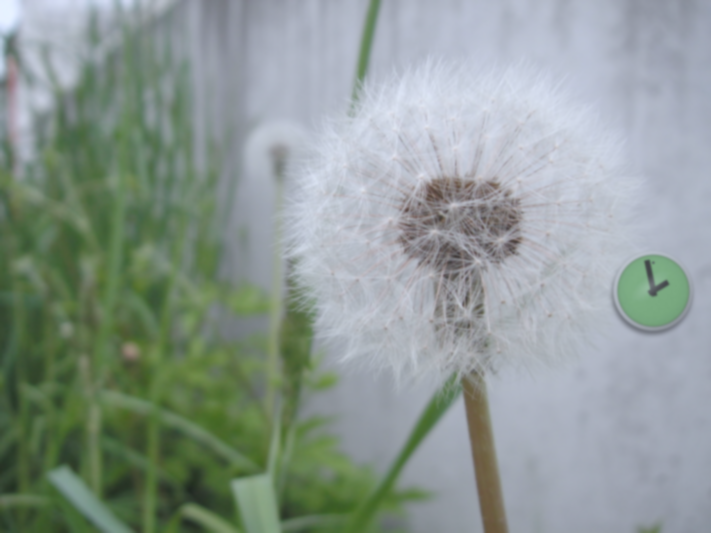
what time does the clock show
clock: 1:58
